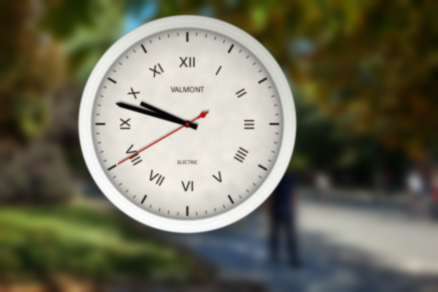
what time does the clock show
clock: 9:47:40
